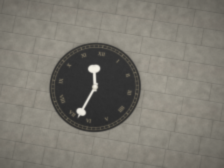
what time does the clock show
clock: 11:33
